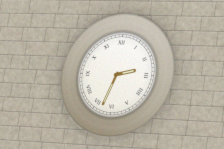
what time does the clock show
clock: 2:33
